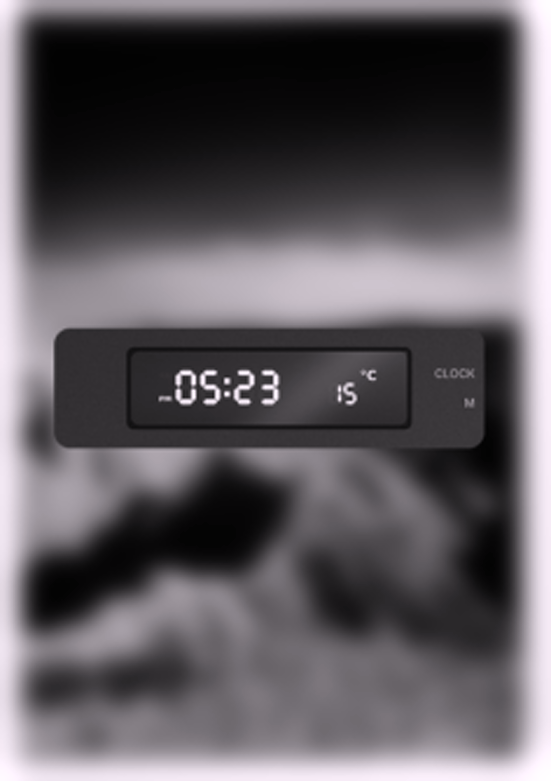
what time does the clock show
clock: 5:23
